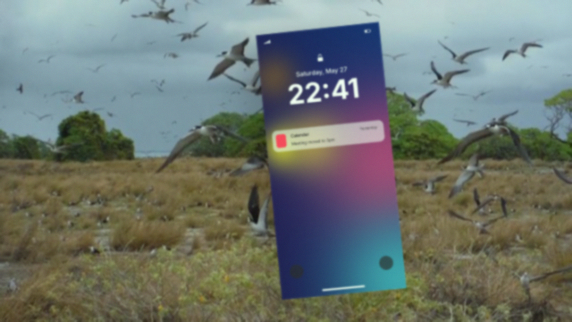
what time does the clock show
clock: 22:41
